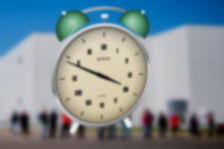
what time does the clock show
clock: 3:49
